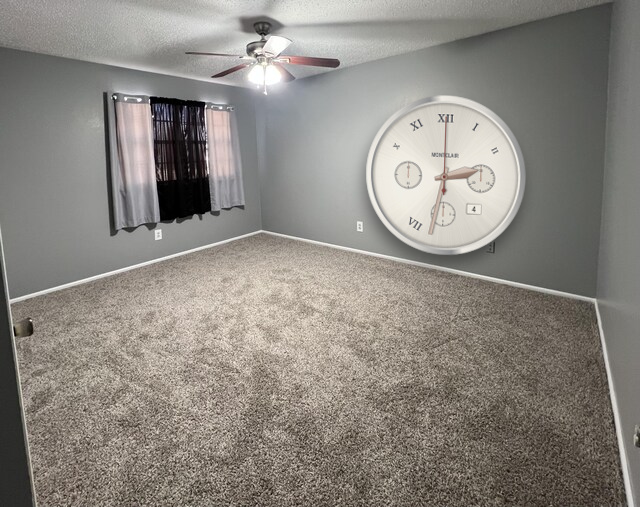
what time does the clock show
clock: 2:32
